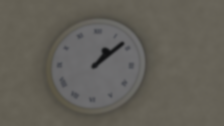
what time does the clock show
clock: 1:08
